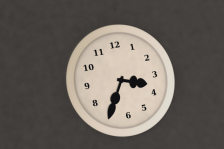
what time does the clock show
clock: 3:35
